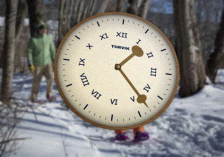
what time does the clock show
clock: 1:23
